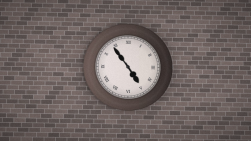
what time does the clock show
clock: 4:54
